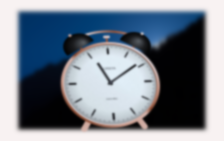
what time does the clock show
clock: 11:09
